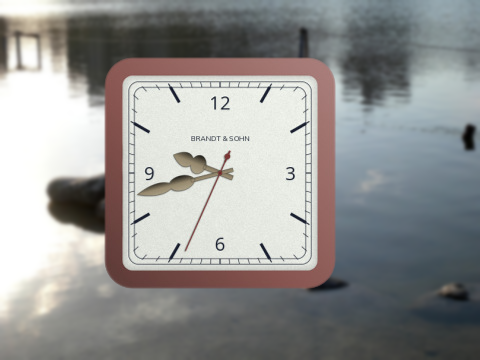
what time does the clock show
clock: 9:42:34
